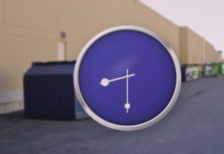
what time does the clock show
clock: 8:30
